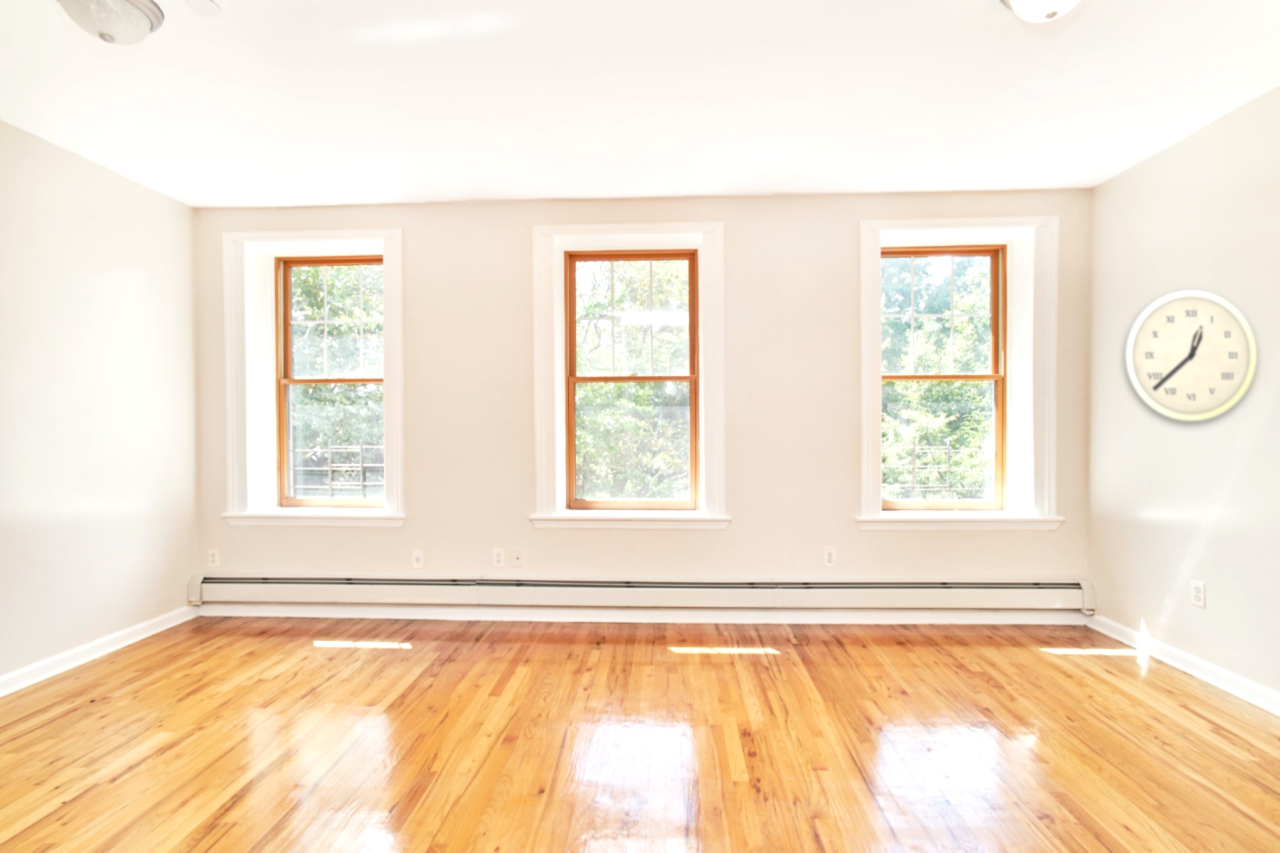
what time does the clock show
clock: 12:38
